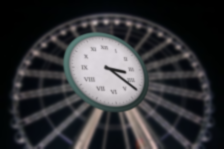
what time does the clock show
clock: 3:22
